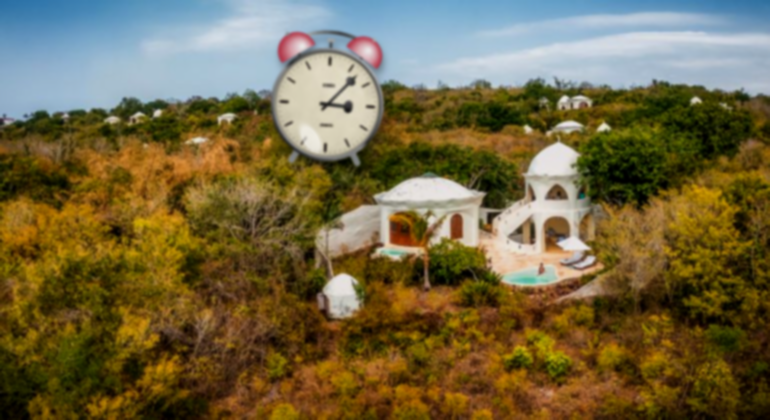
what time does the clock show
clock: 3:07
